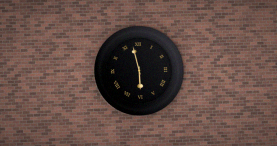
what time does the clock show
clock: 5:58
